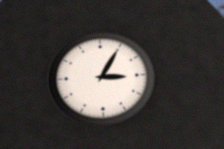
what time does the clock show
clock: 3:05
